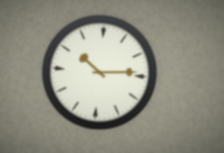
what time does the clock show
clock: 10:14
